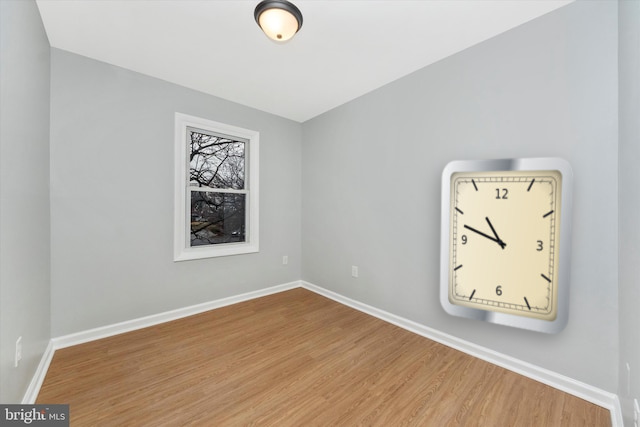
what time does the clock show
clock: 10:48
